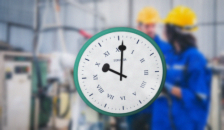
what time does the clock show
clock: 10:01
